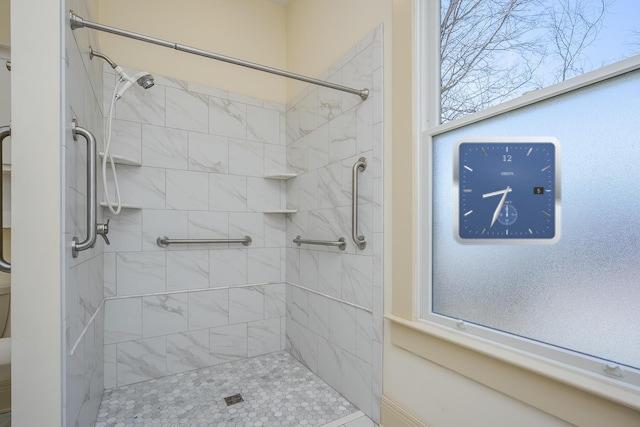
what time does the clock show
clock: 8:34
